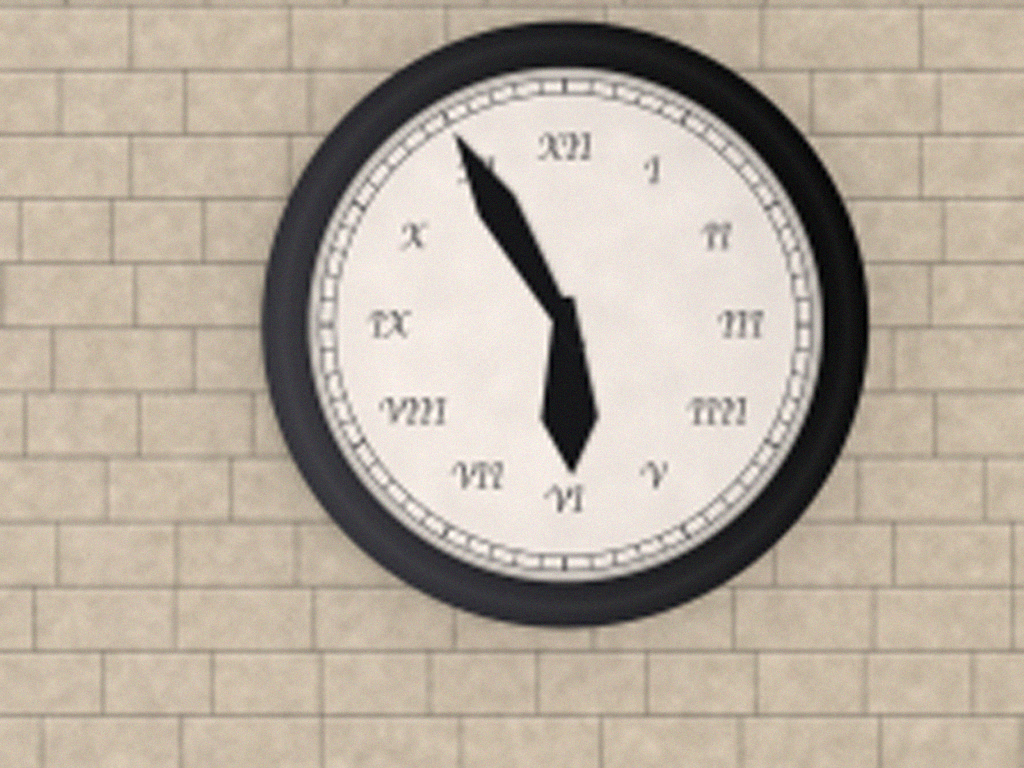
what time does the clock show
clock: 5:55
